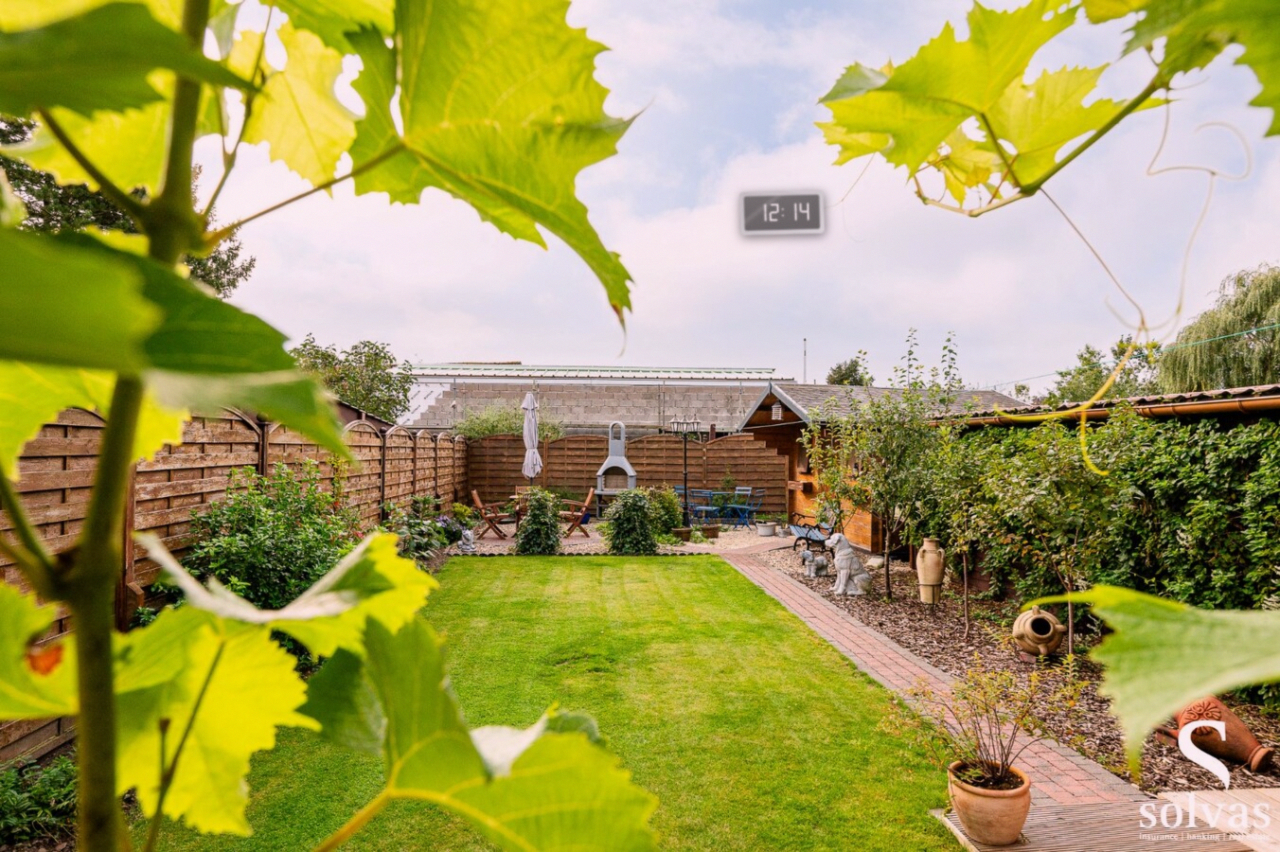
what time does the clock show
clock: 12:14
